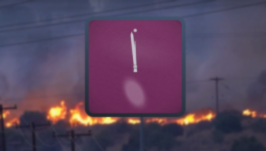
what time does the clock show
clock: 11:59
